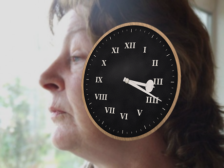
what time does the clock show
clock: 3:19
